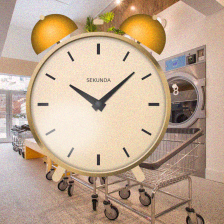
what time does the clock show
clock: 10:08
